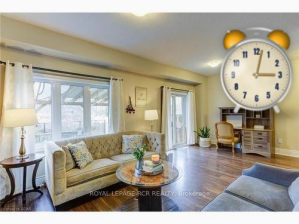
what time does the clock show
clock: 3:02
